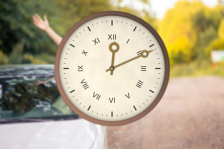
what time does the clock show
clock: 12:11
